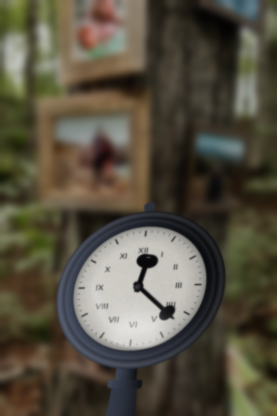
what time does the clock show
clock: 12:22
